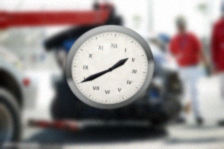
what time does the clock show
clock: 1:40
